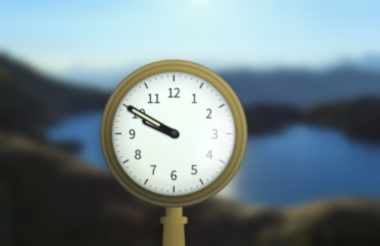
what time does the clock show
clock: 9:50
